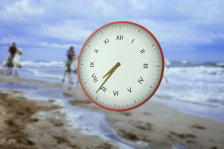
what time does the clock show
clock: 7:36
